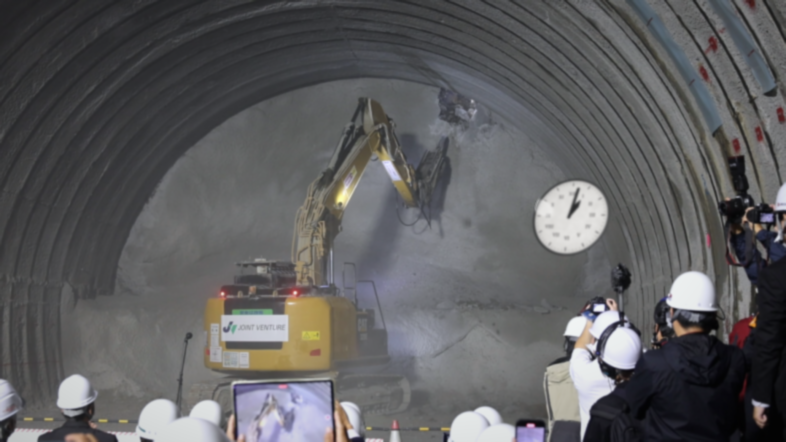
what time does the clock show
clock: 1:02
